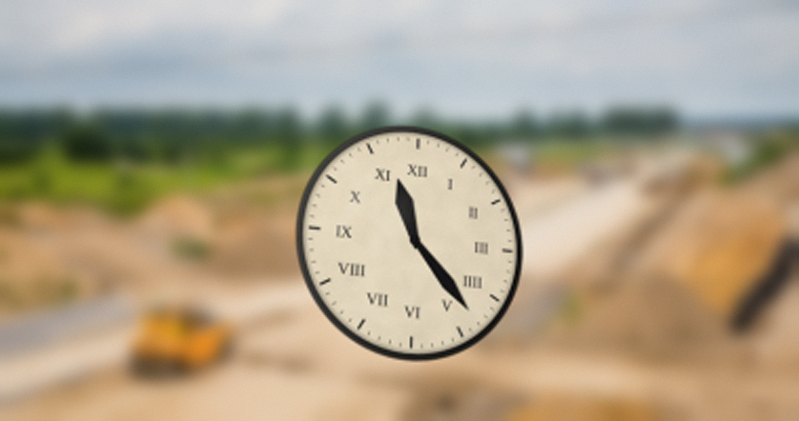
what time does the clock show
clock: 11:23
